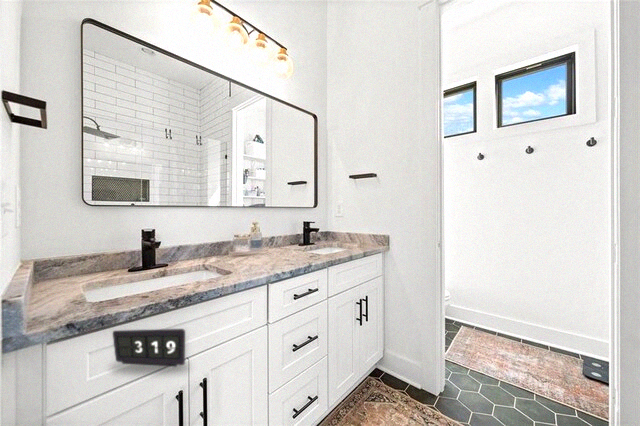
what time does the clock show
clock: 3:19
